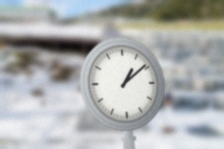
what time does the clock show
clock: 1:09
